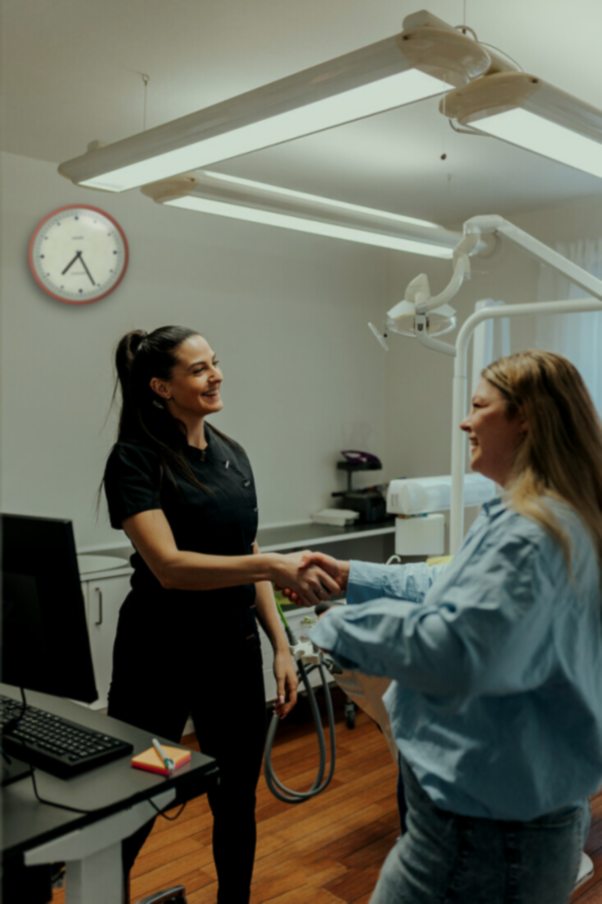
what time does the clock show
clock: 7:26
